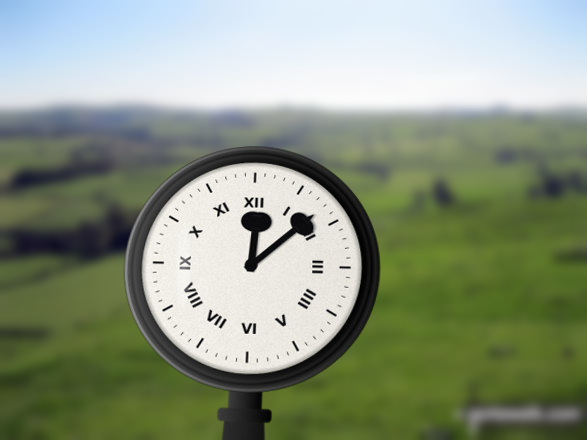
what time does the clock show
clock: 12:08
